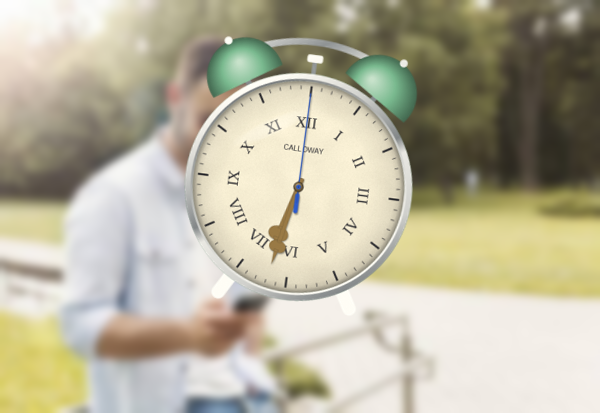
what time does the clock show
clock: 6:32:00
